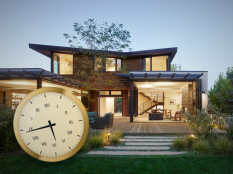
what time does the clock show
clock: 5:44
